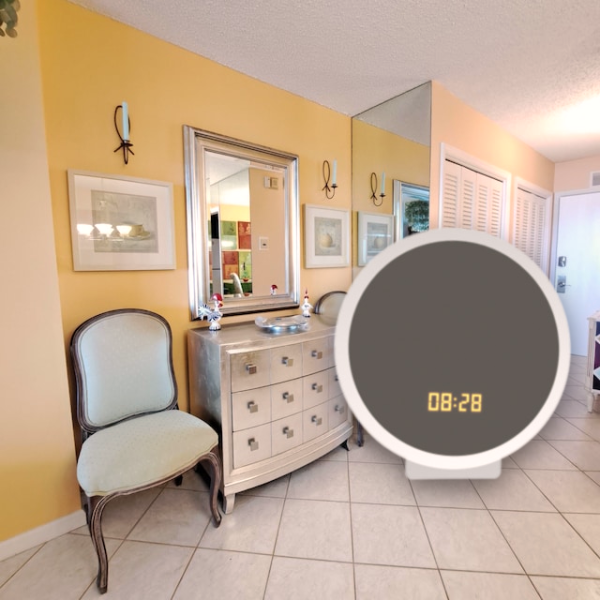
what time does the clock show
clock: 8:28
